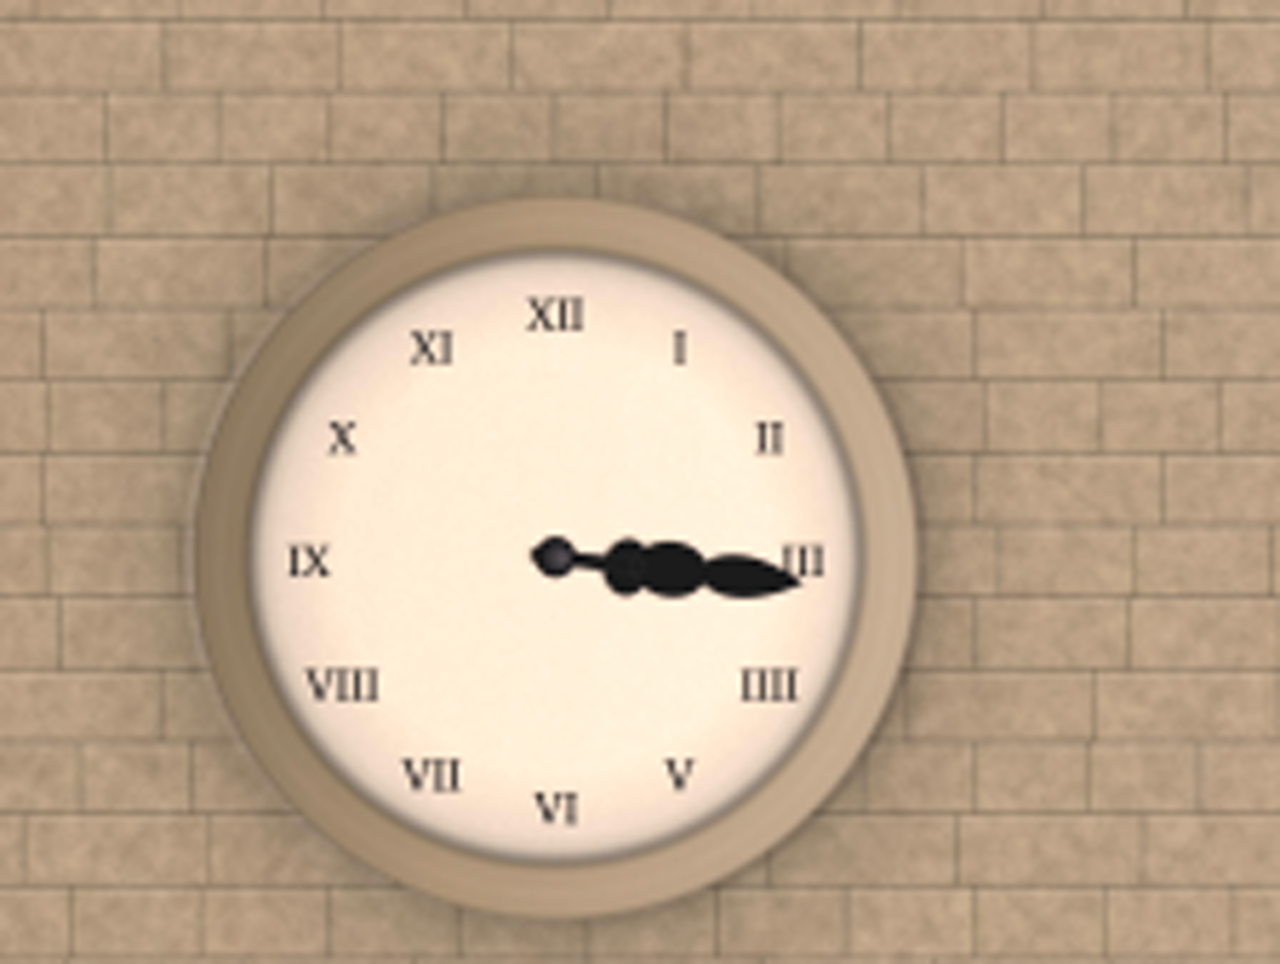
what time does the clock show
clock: 3:16
